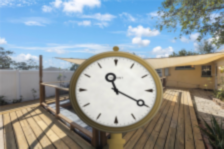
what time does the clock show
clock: 11:20
